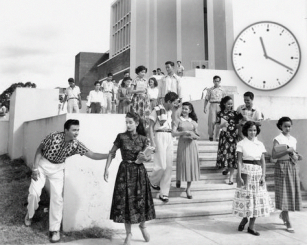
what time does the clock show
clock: 11:19
